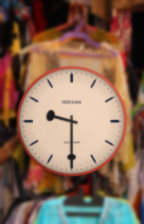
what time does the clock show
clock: 9:30
